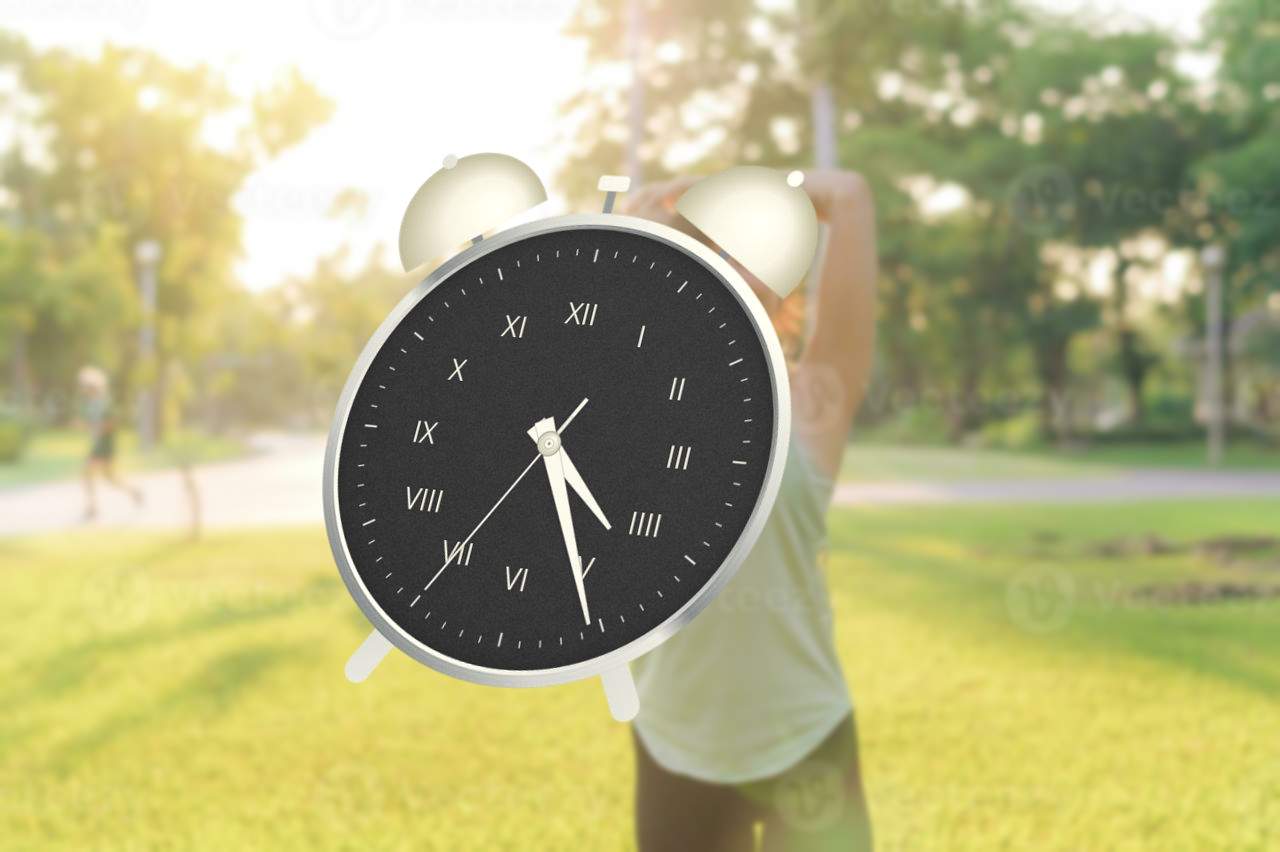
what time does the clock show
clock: 4:25:35
